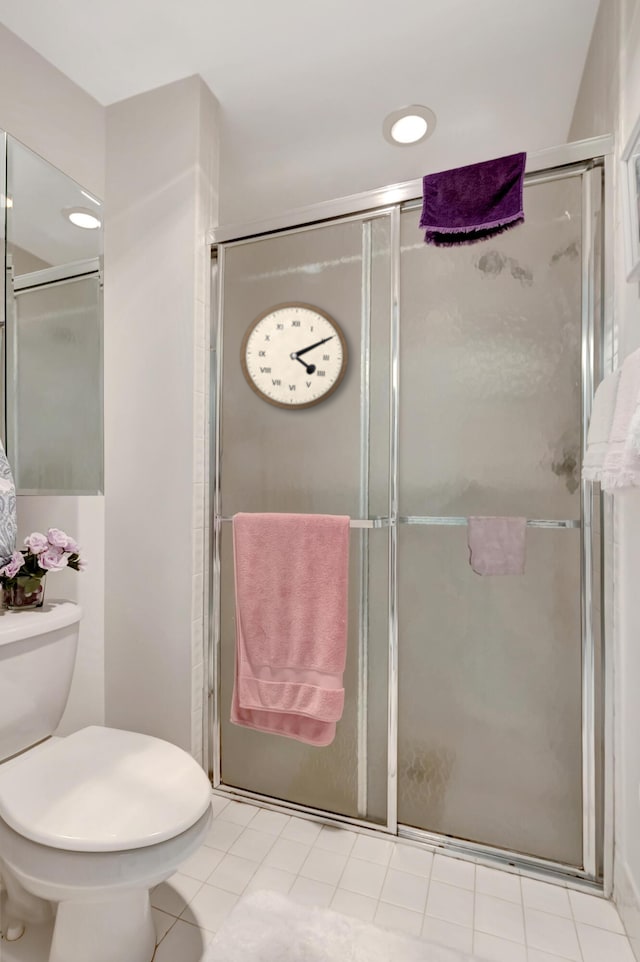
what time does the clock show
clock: 4:10
